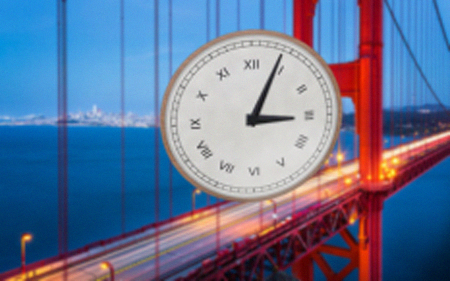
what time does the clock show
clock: 3:04
